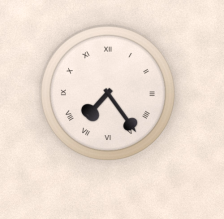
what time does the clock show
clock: 7:24
